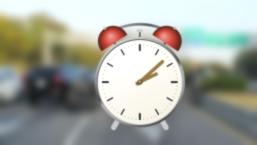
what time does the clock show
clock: 2:08
